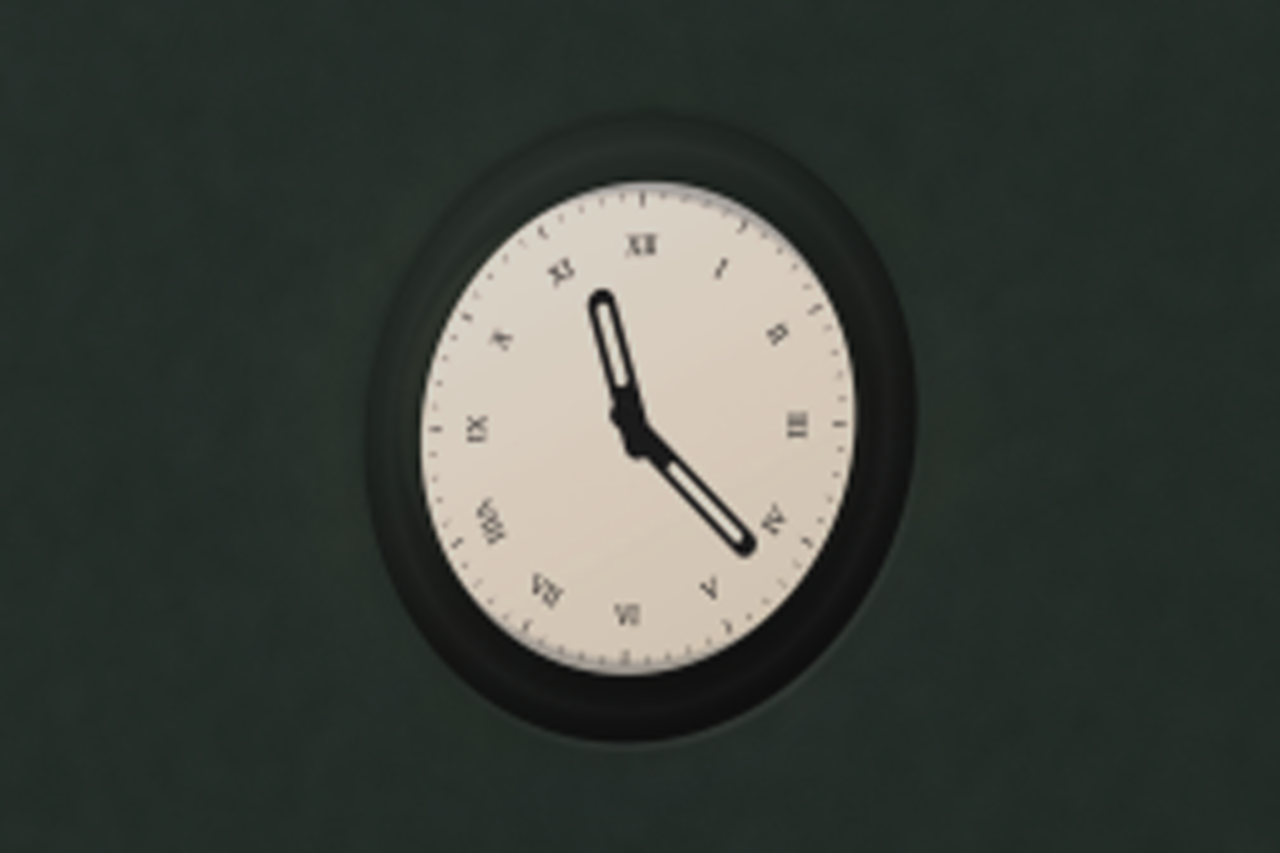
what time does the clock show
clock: 11:22
